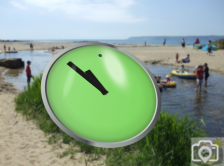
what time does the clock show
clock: 10:52
